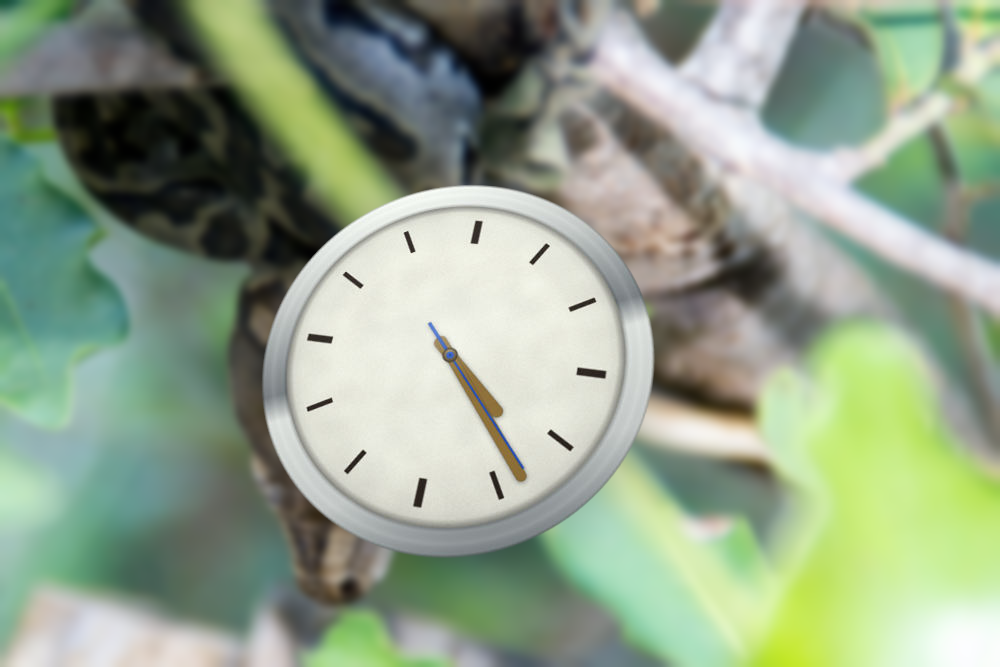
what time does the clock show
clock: 4:23:23
